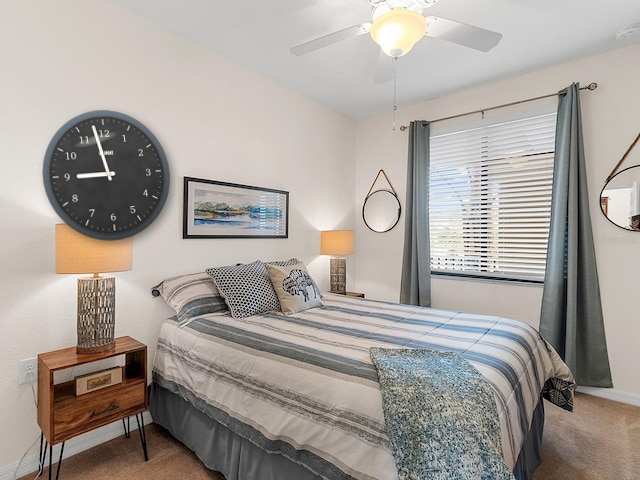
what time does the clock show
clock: 8:58
